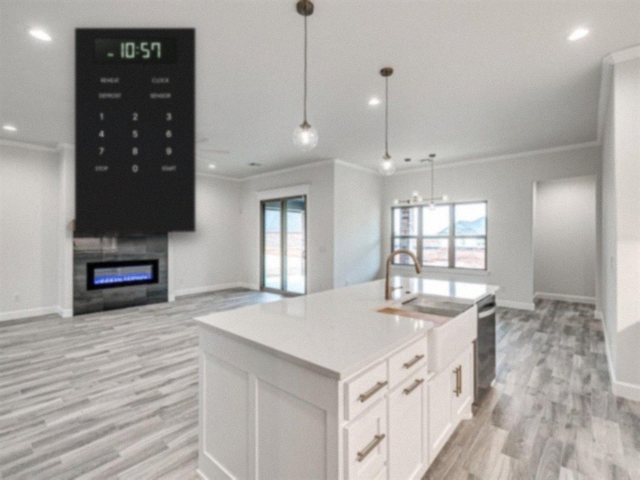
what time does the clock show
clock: 10:57
